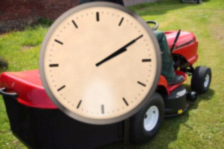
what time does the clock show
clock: 2:10
